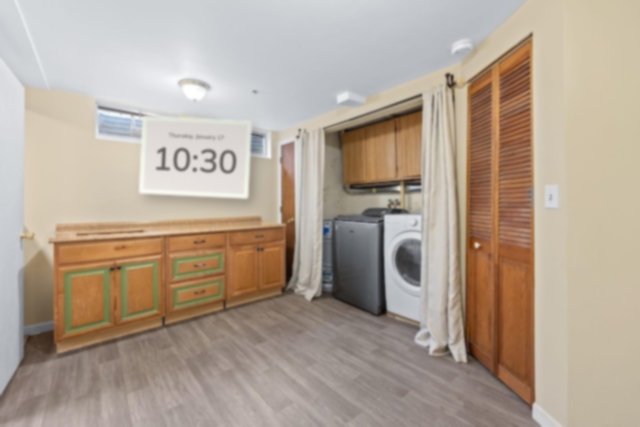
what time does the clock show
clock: 10:30
